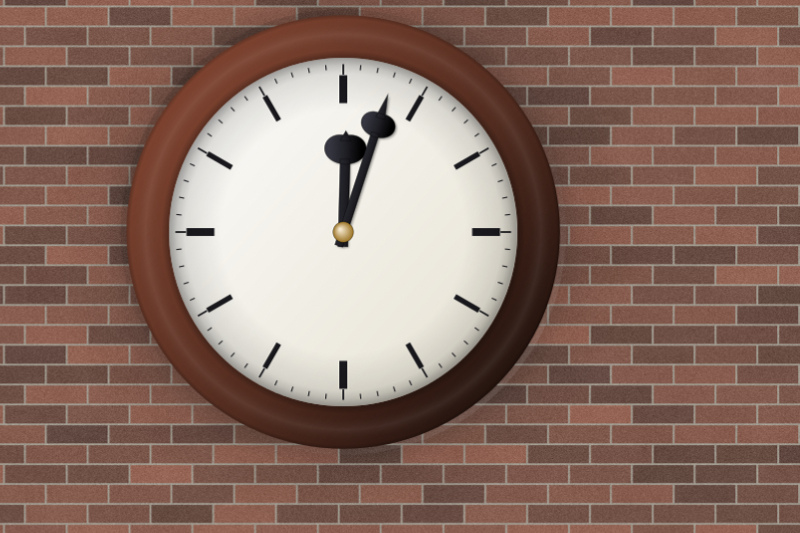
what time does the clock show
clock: 12:03
